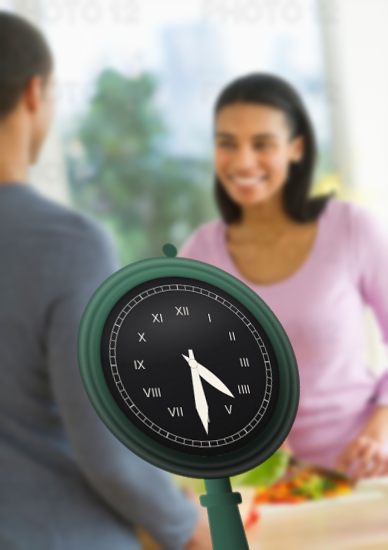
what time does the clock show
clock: 4:30
